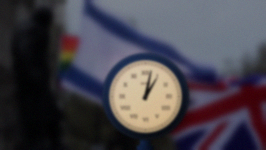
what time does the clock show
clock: 1:02
